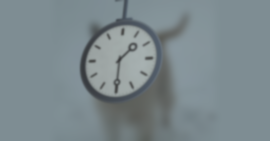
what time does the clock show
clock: 1:30
